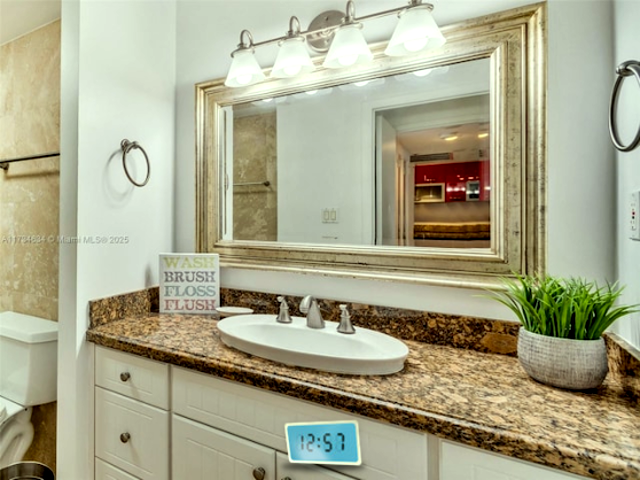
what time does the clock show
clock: 12:57
